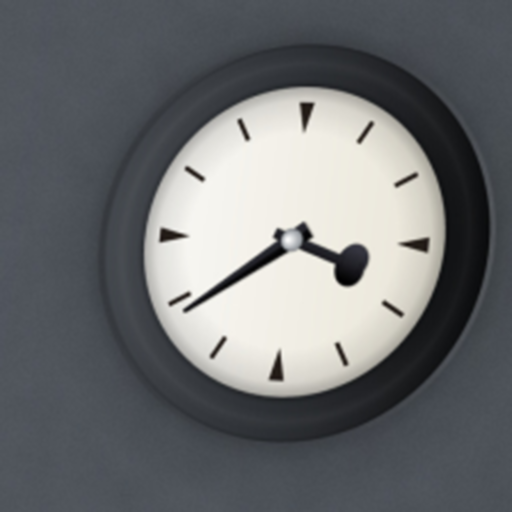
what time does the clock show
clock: 3:39
